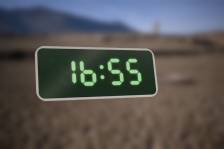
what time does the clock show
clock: 16:55
